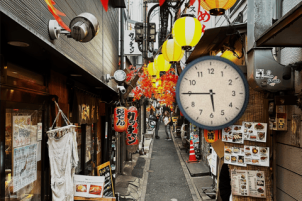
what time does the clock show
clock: 5:45
